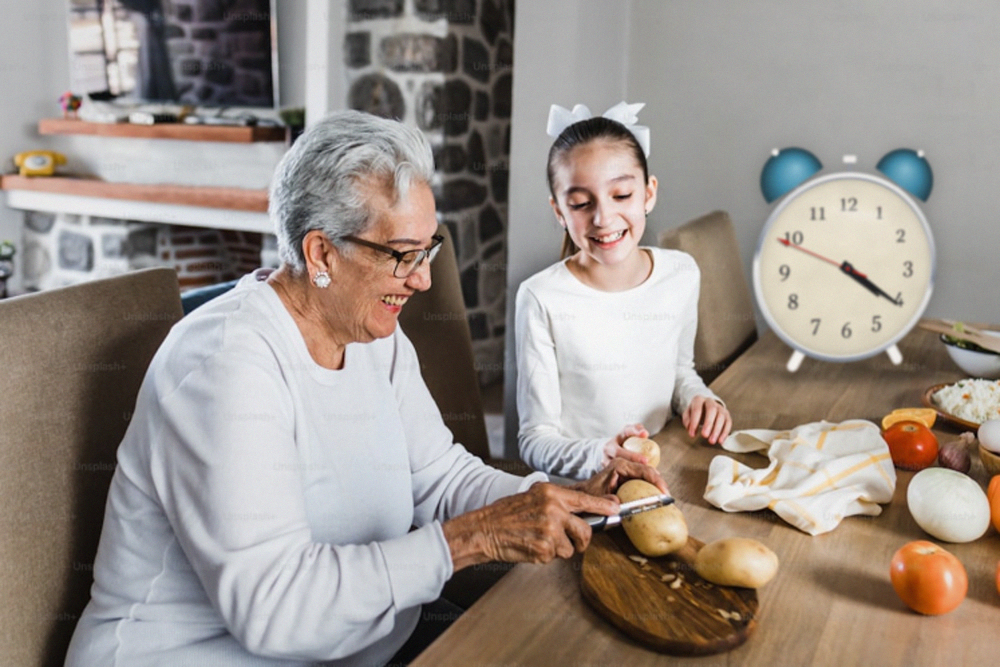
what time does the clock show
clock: 4:20:49
